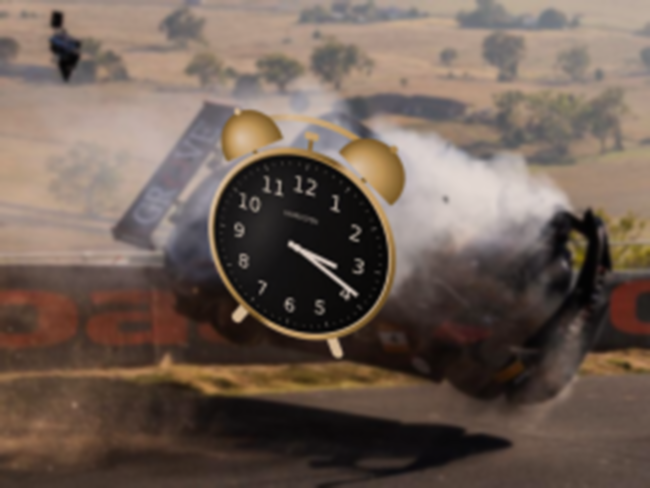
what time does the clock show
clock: 3:19
